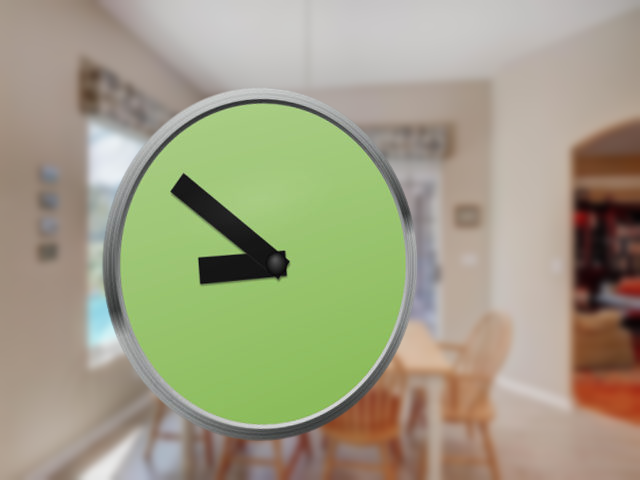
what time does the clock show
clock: 8:51
